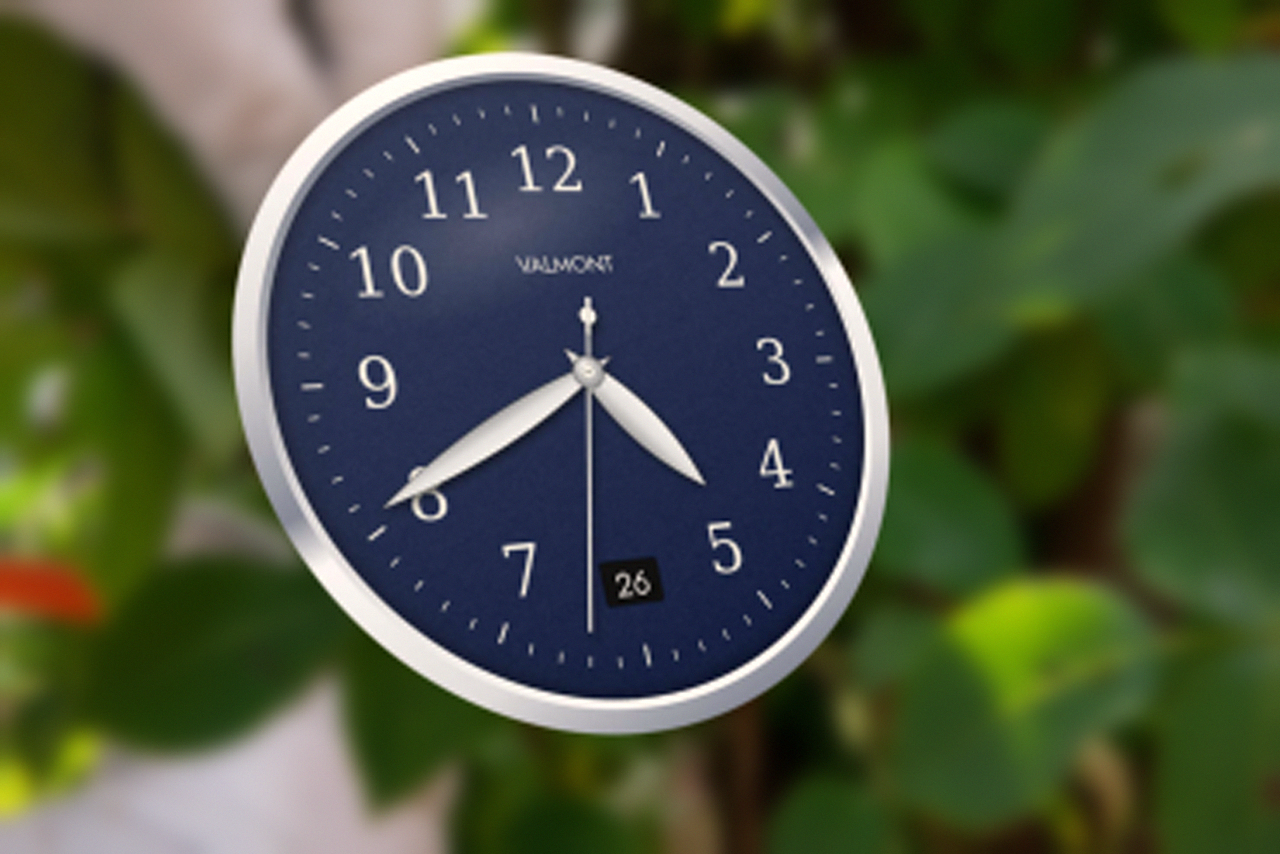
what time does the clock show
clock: 4:40:32
